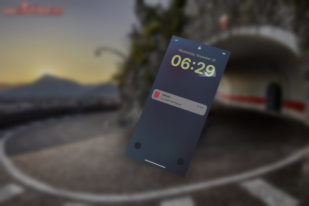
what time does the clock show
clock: 6:29
